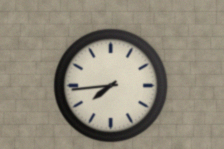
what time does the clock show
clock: 7:44
